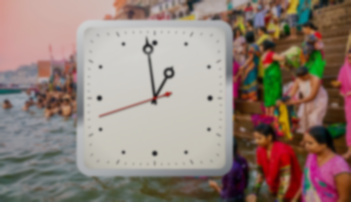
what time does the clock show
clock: 12:58:42
